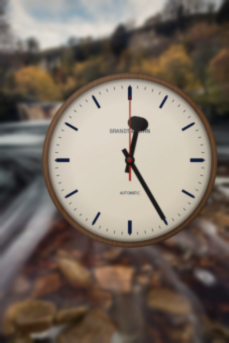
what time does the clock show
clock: 12:25:00
